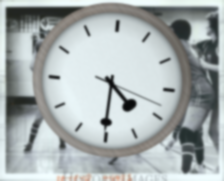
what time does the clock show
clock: 4:30:18
